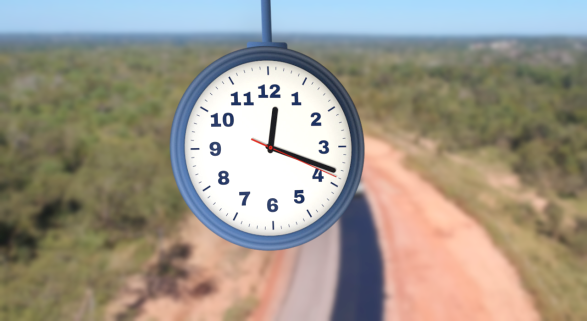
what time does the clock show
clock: 12:18:19
